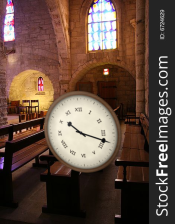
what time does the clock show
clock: 10:18
